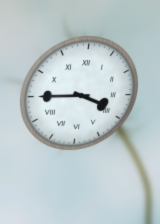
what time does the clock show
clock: 3:45
